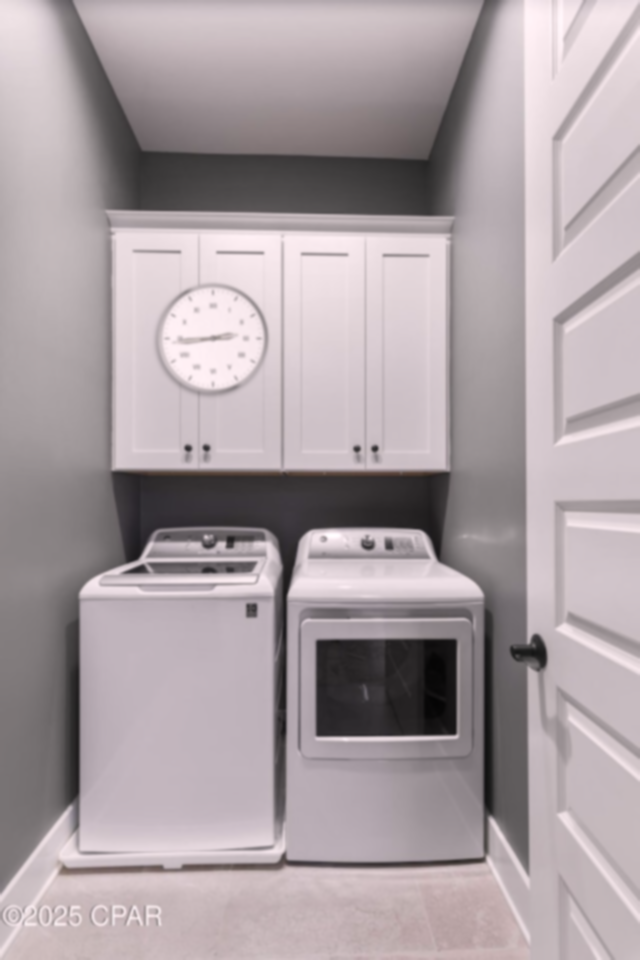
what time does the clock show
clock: 2:44
